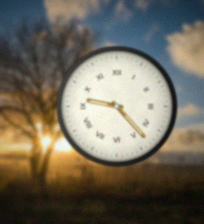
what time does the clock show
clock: 9:23
